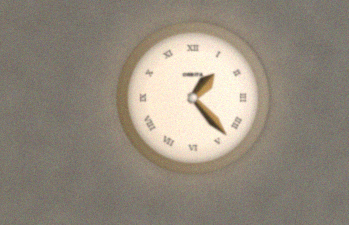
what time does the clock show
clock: 1:23
